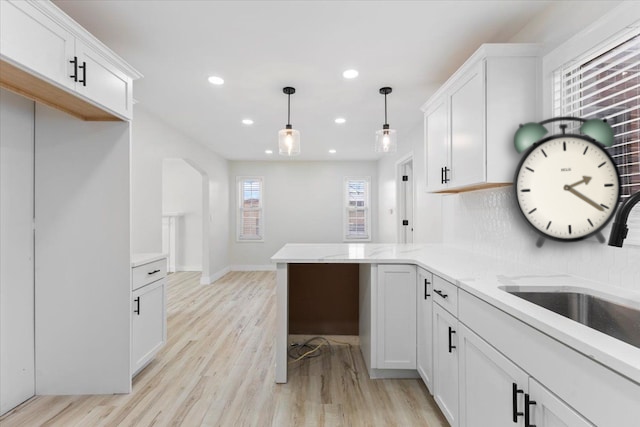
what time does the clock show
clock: 2:21
